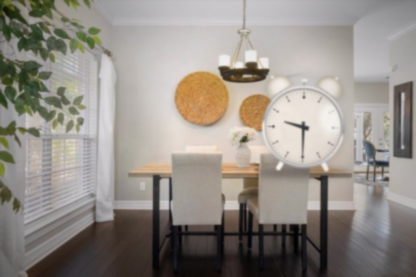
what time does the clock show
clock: 9:30
